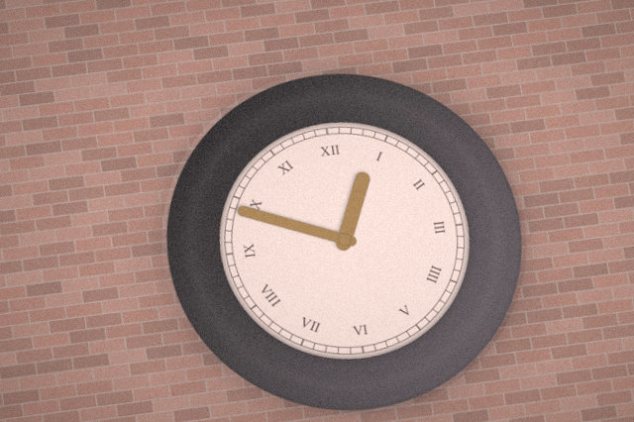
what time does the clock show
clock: 12:49
